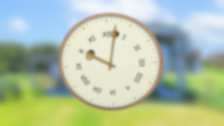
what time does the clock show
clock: 10:02
